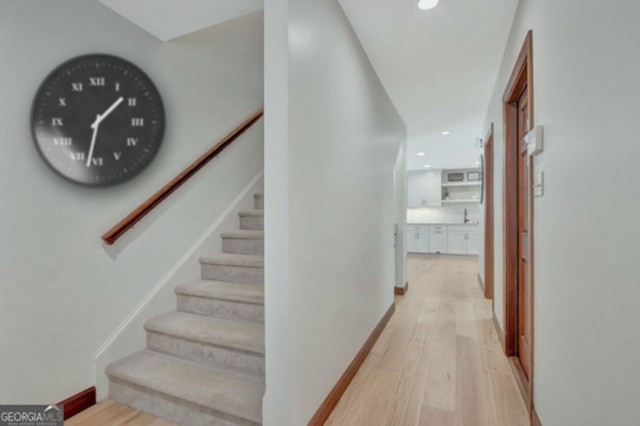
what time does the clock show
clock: 1:32
